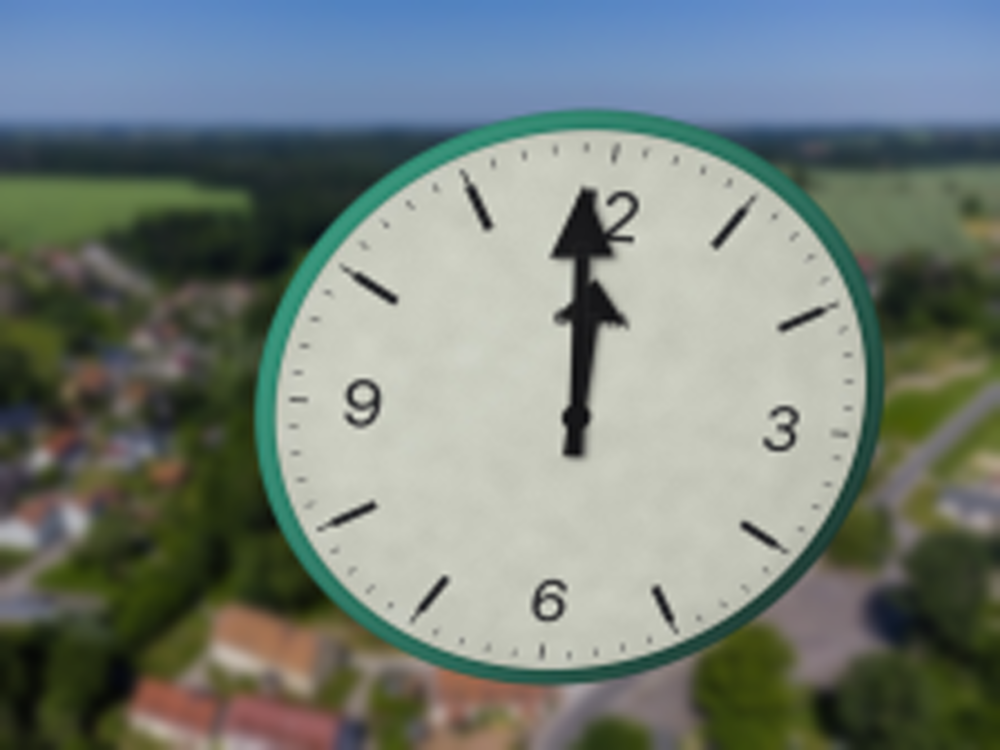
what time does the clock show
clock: 11:59
